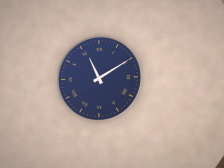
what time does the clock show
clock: 11:10
